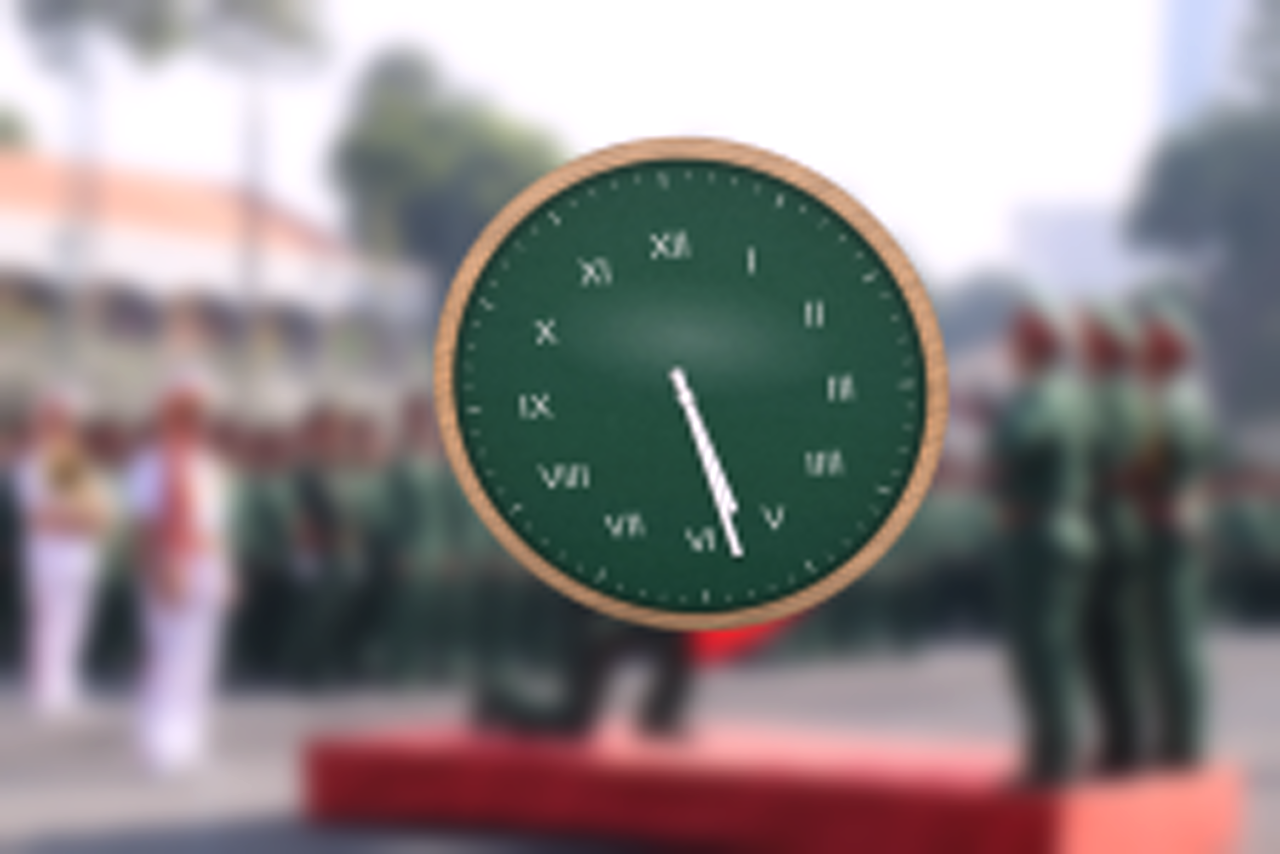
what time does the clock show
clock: 5:28
